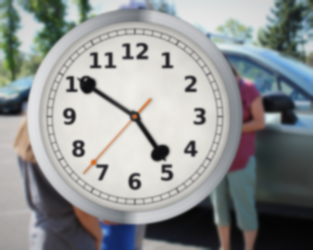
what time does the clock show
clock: 4:50:37
